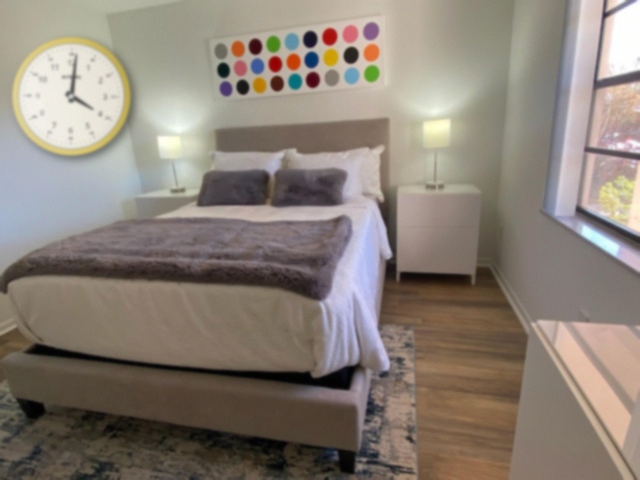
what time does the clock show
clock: 4:01
